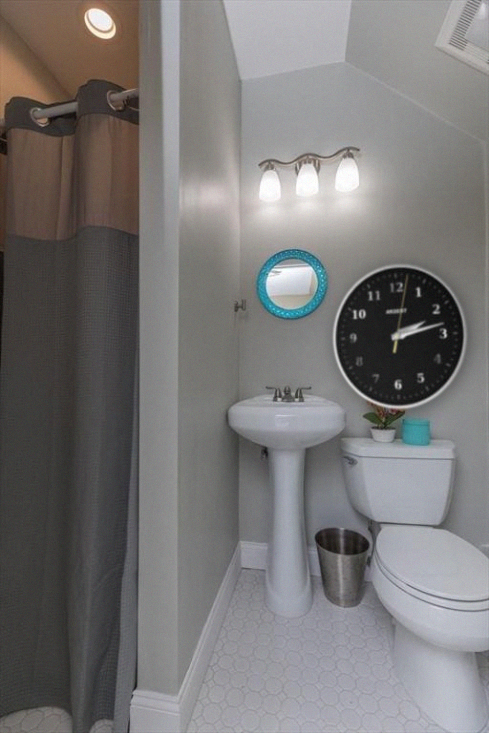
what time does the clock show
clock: 2:13:02
